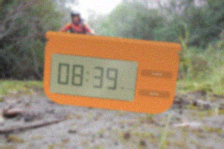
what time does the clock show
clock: 8:39
